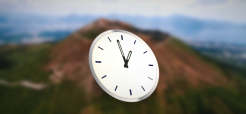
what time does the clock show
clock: 12:58
